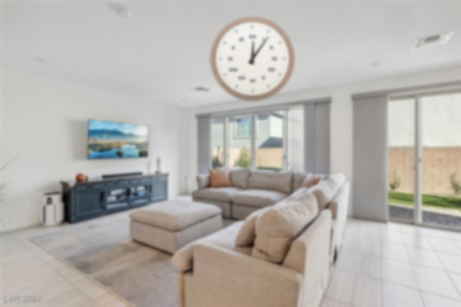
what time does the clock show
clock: 12:06
